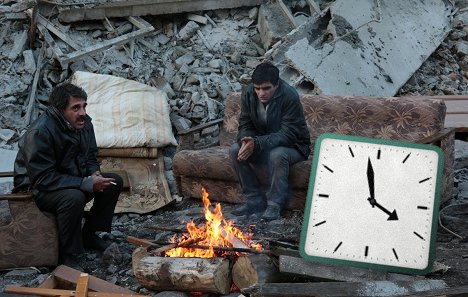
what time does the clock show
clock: 3:58
